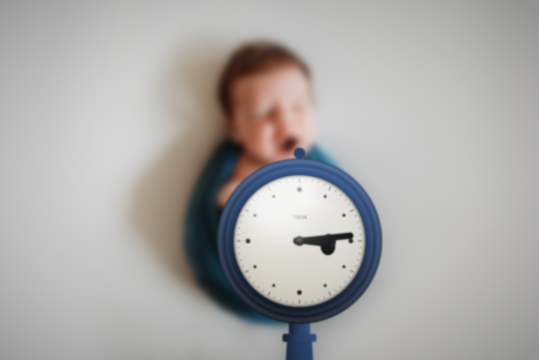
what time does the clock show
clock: 3:14
